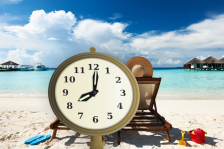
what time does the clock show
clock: 8:01
